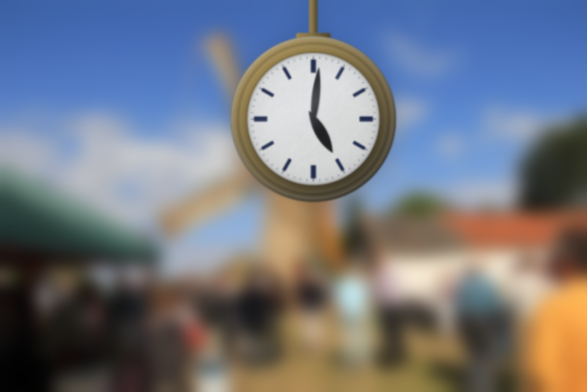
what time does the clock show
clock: 5:01
